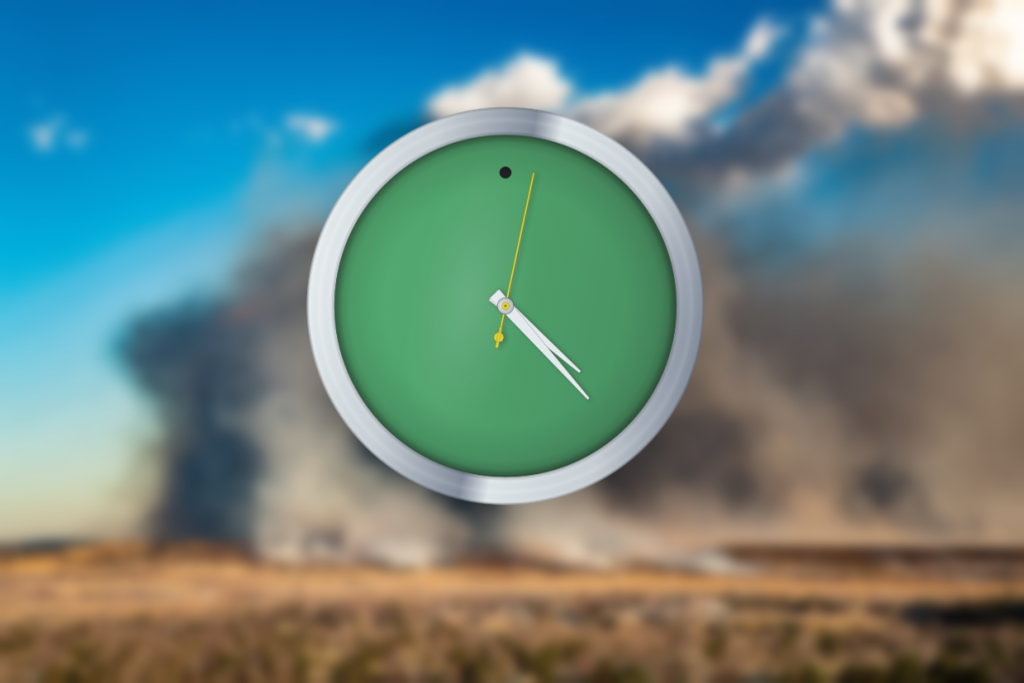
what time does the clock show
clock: 4:23:02
